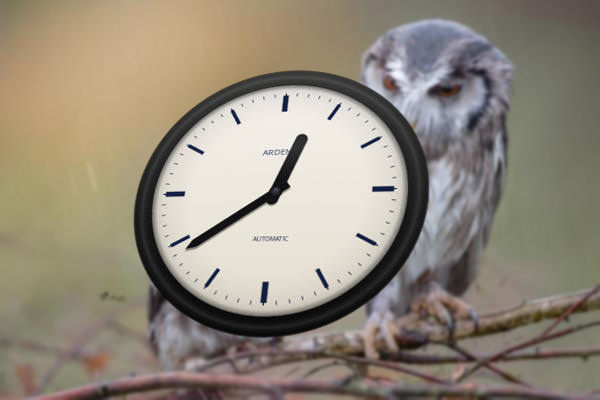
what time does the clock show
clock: 12:39
